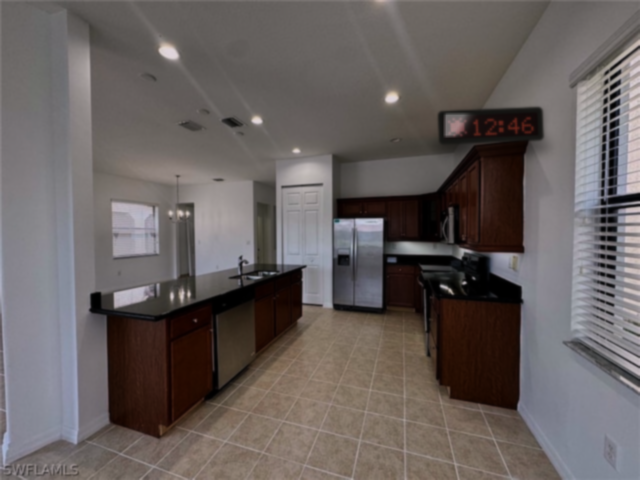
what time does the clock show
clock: 12:46
